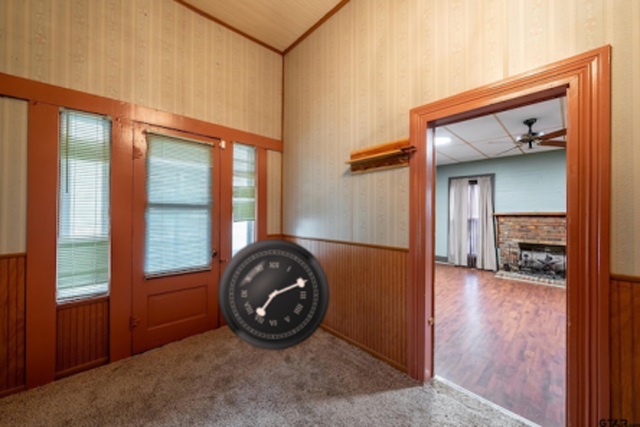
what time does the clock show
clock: 7:11
